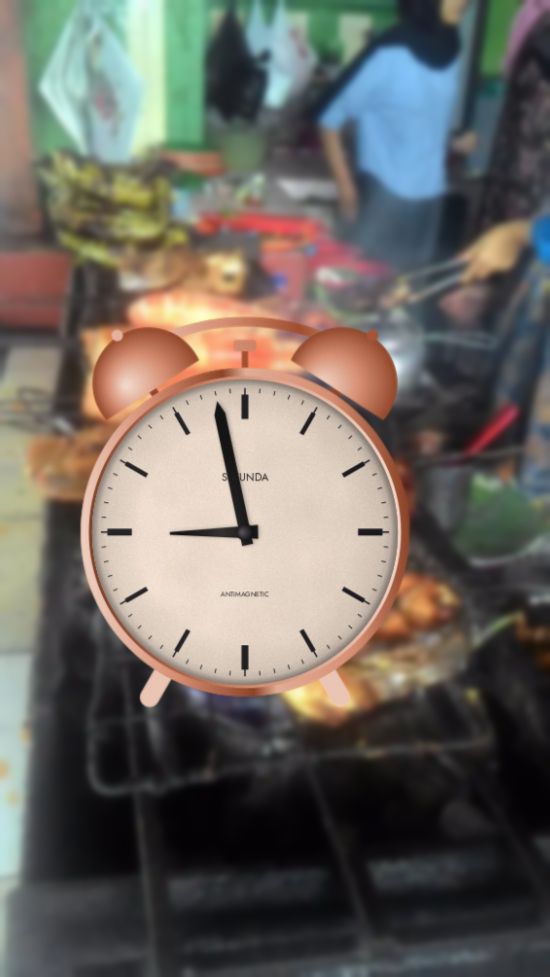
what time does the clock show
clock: 8:58
